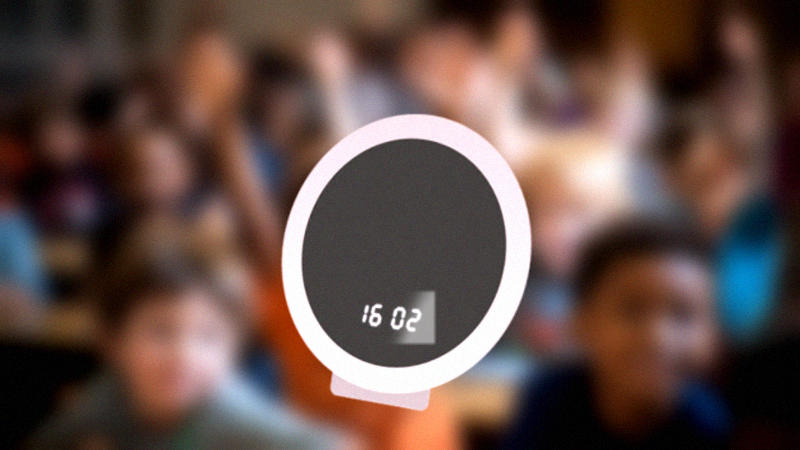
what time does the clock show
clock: 16:02
